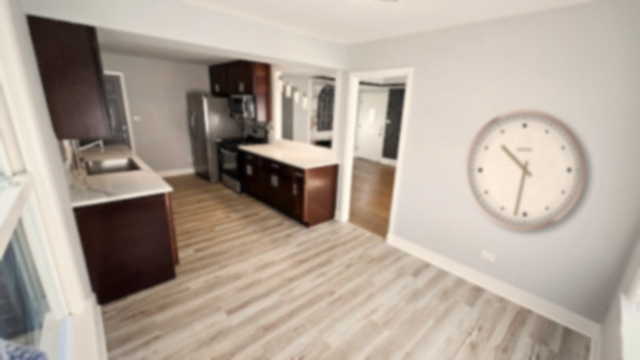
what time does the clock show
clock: 10:32
